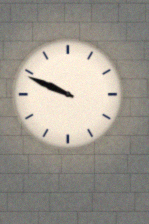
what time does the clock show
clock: 9:49
